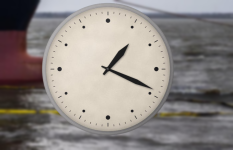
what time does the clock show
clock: 1:19
